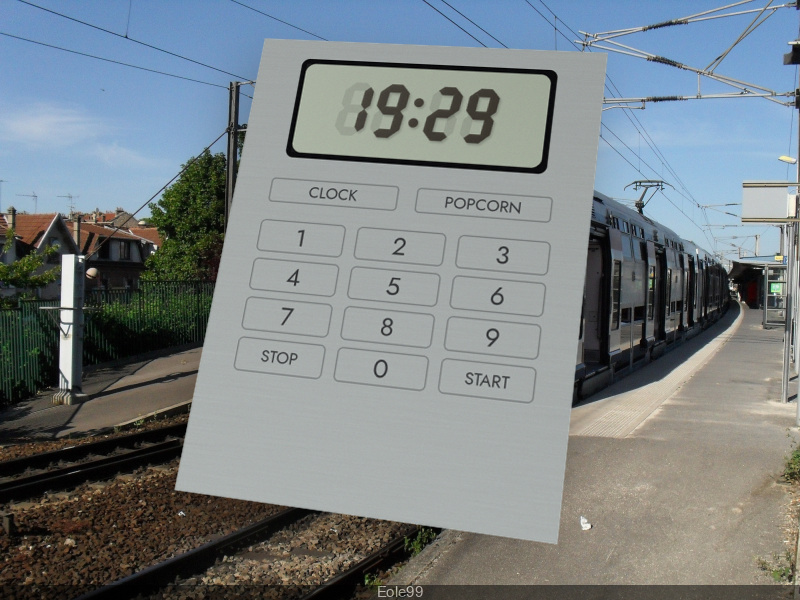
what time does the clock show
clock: 19:29
